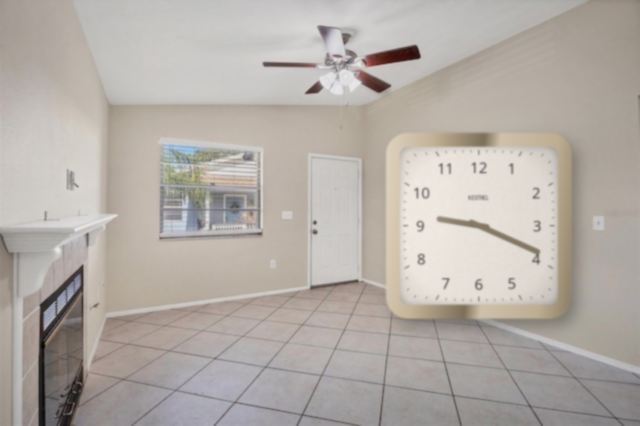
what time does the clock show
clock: 9:19
